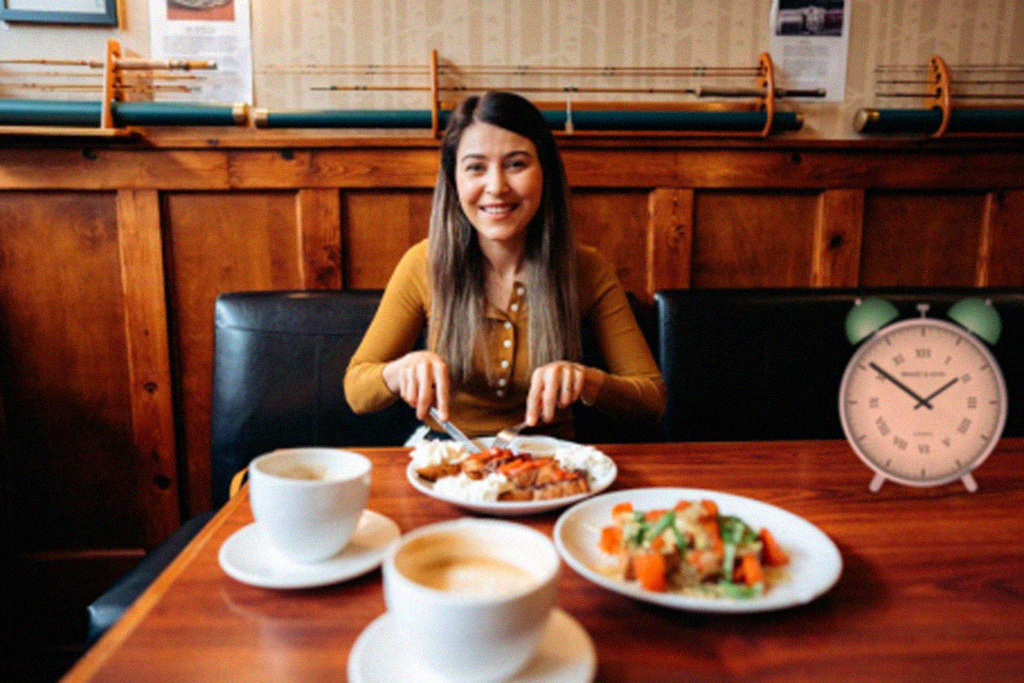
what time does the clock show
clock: 1:51
